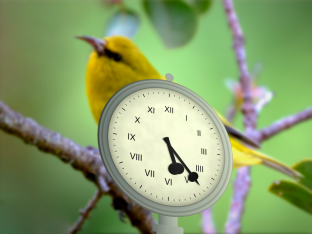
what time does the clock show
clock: 5:23
